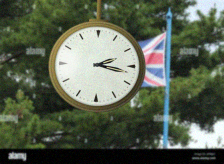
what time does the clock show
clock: 2:17
